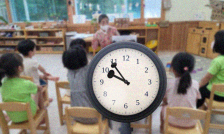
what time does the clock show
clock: 9:54
